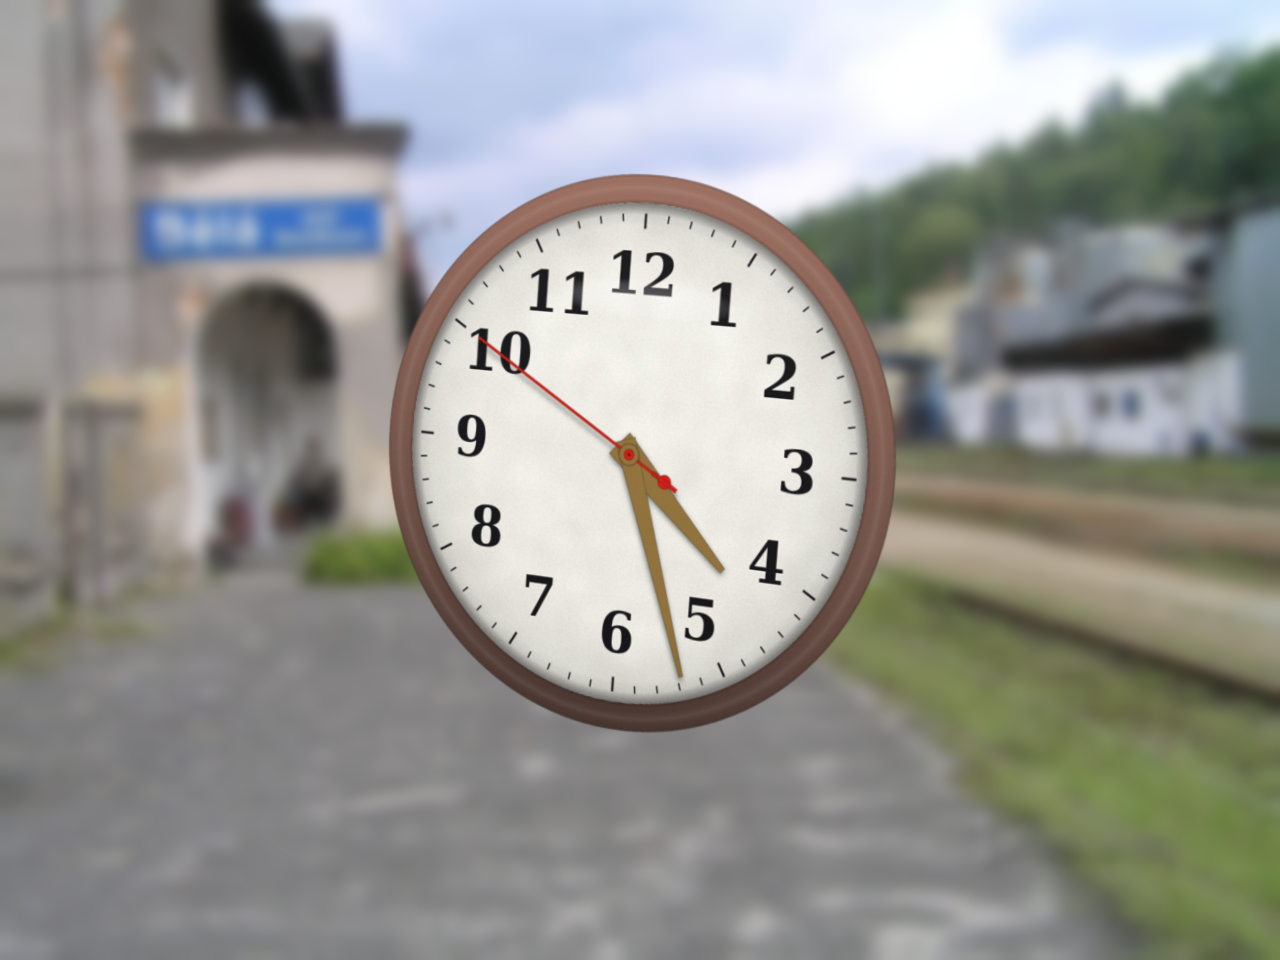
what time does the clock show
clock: 4:26:50
